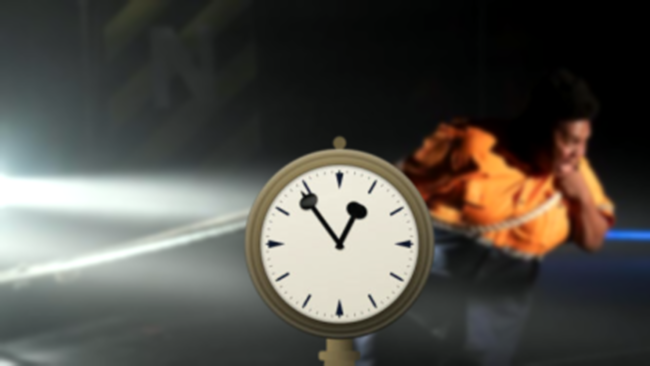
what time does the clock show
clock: 12:54
